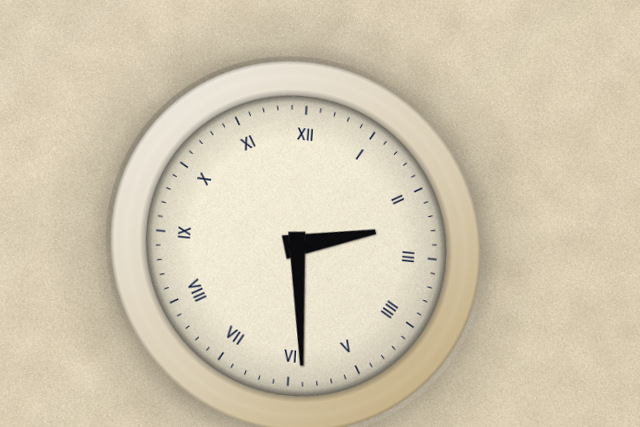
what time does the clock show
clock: 2:29
